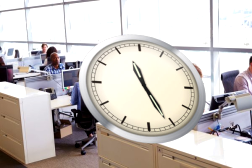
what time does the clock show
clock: 11:26
